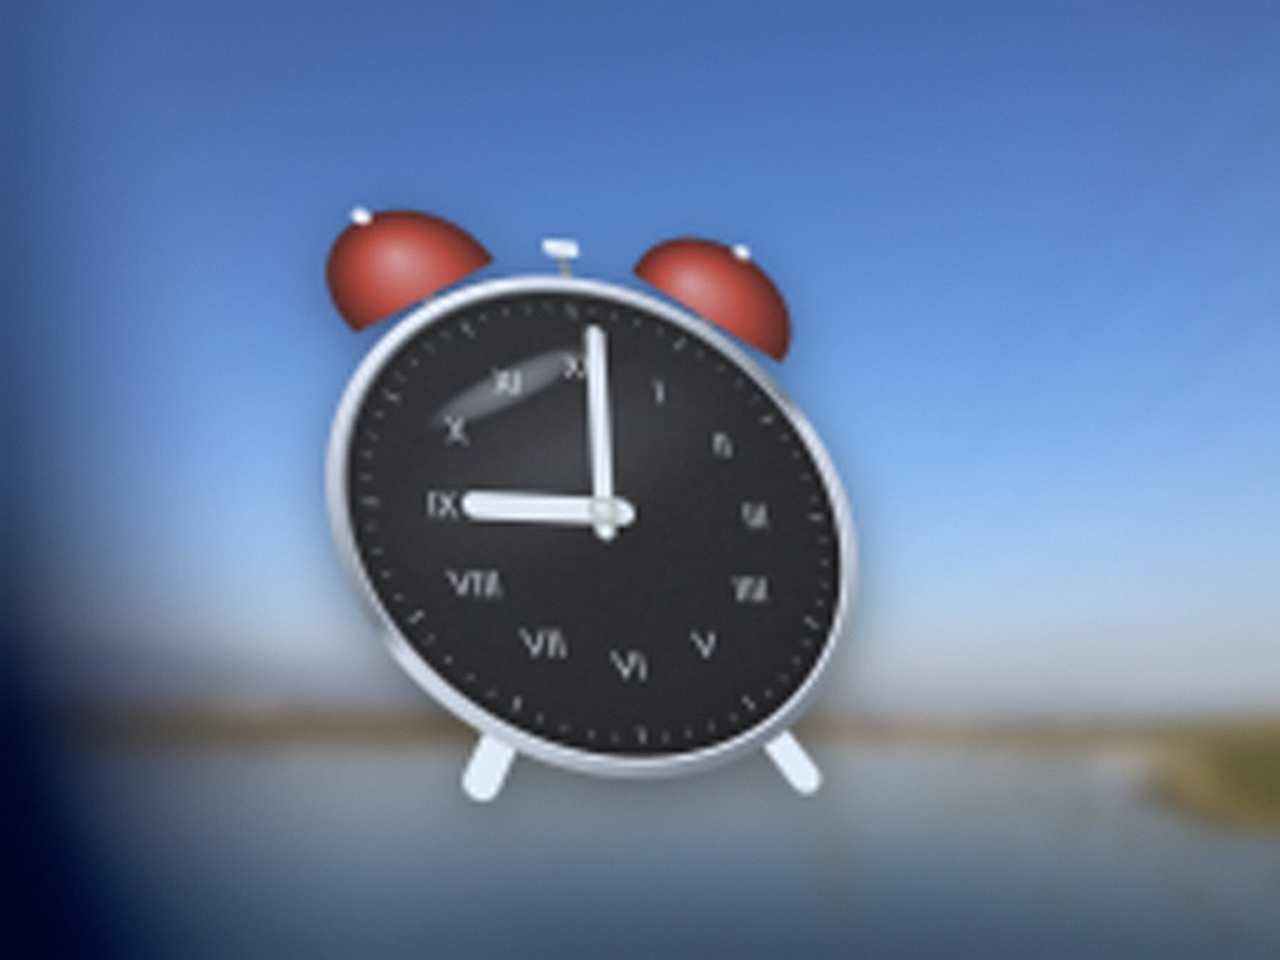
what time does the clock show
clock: 9:01
